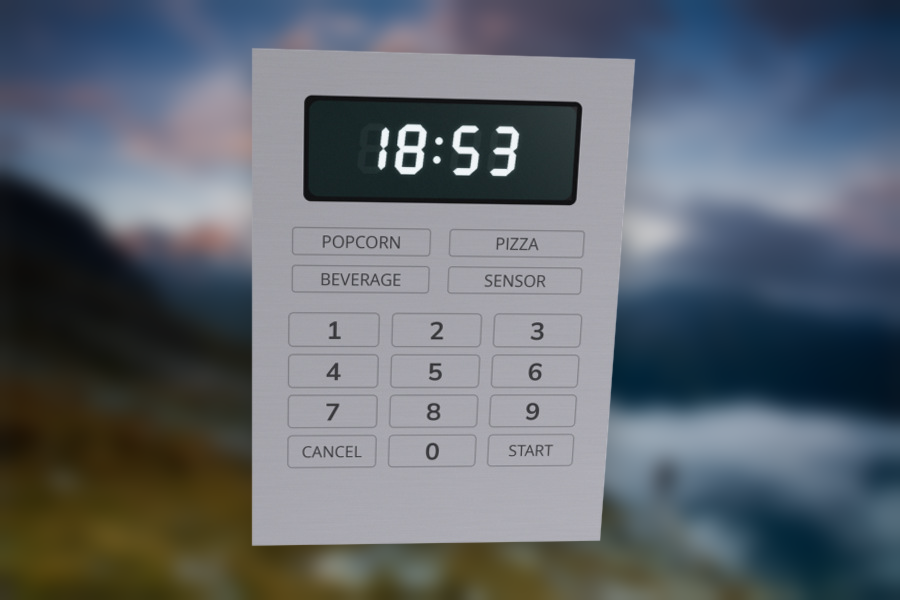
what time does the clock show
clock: 18:53
